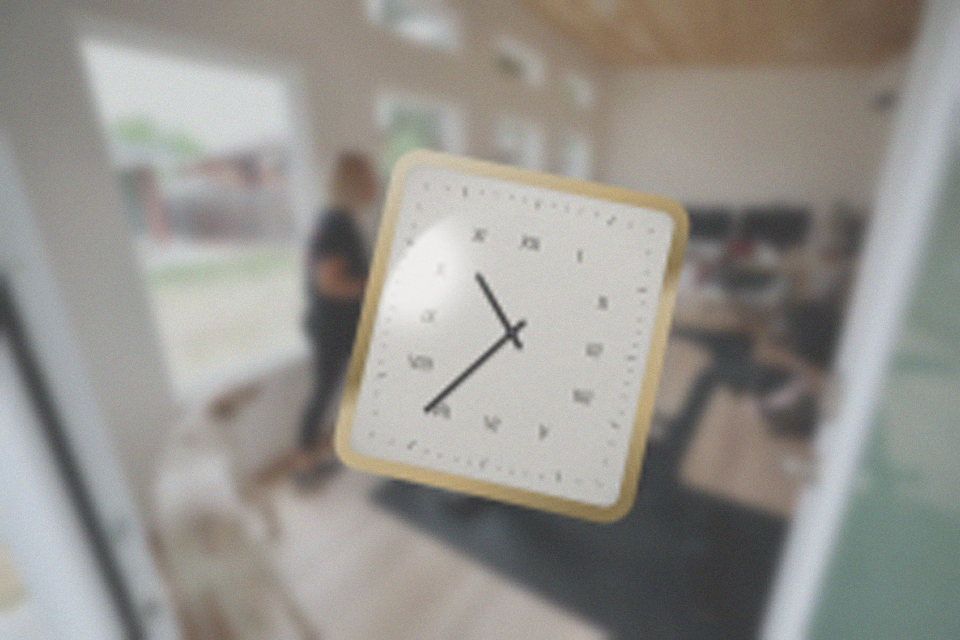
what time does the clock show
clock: 10:36
